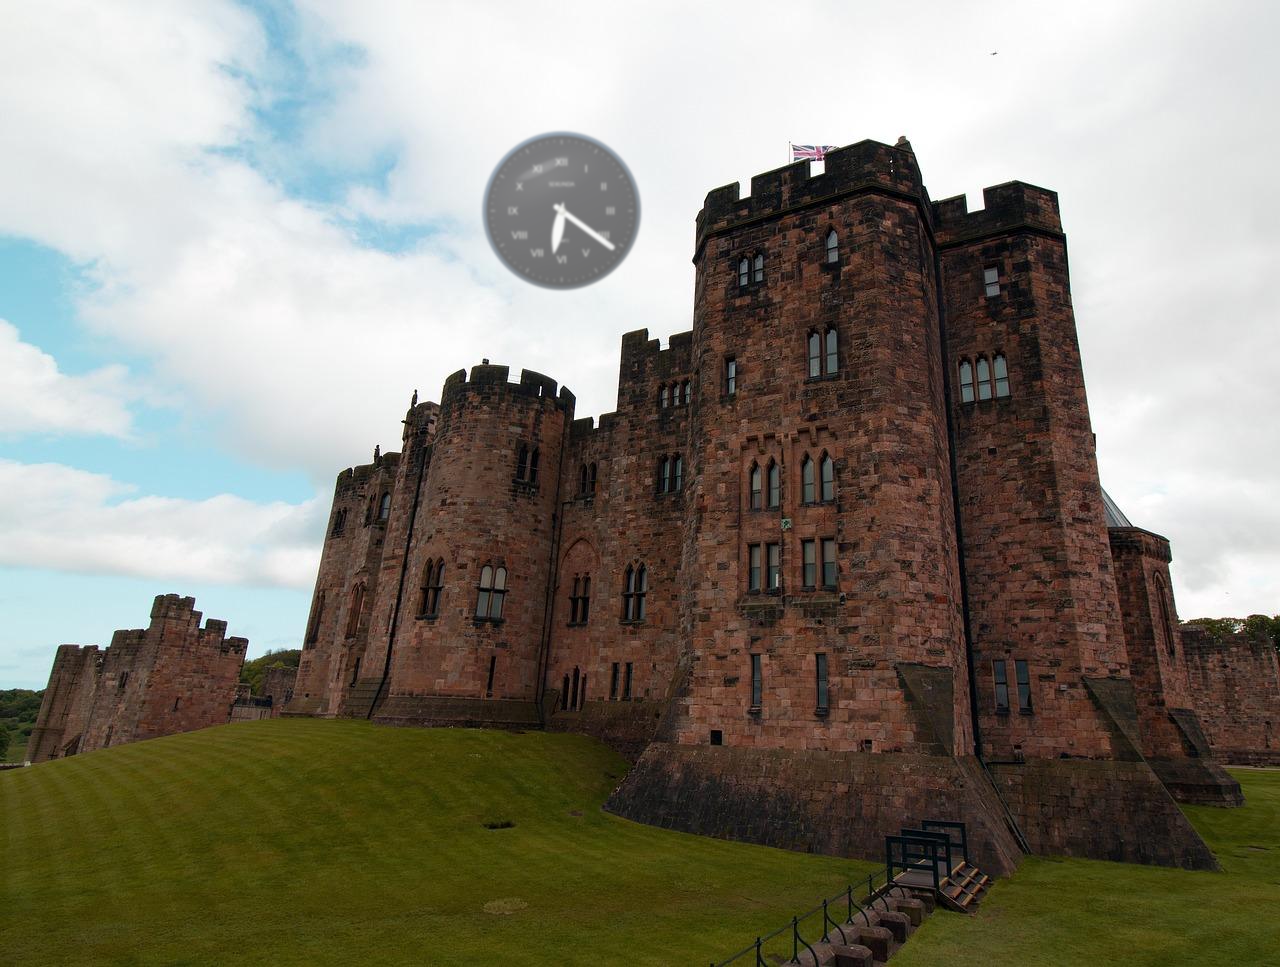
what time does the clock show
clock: 6:21
